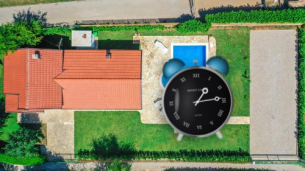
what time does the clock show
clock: 1:14
